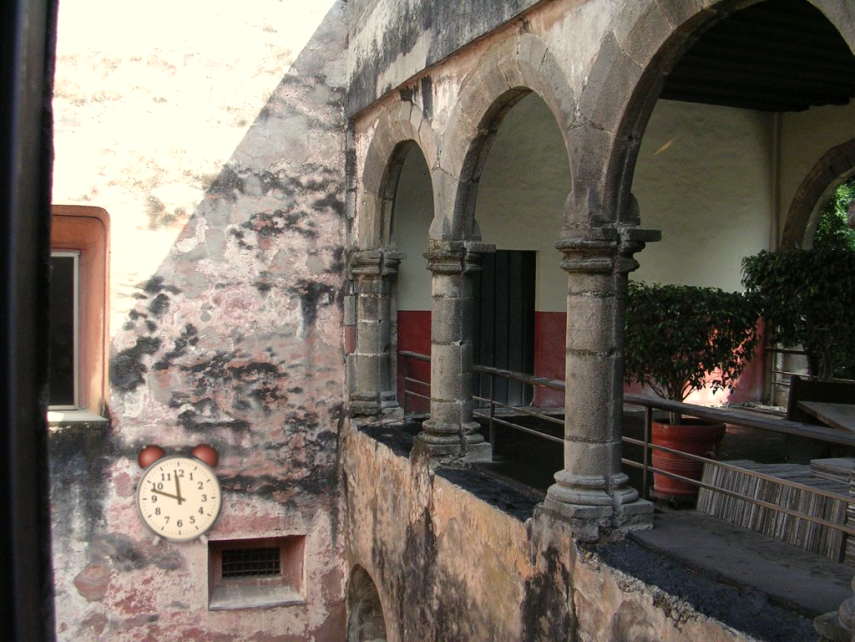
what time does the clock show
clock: 11:48
